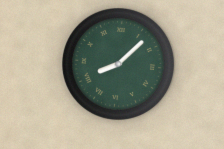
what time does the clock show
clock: 8:07
